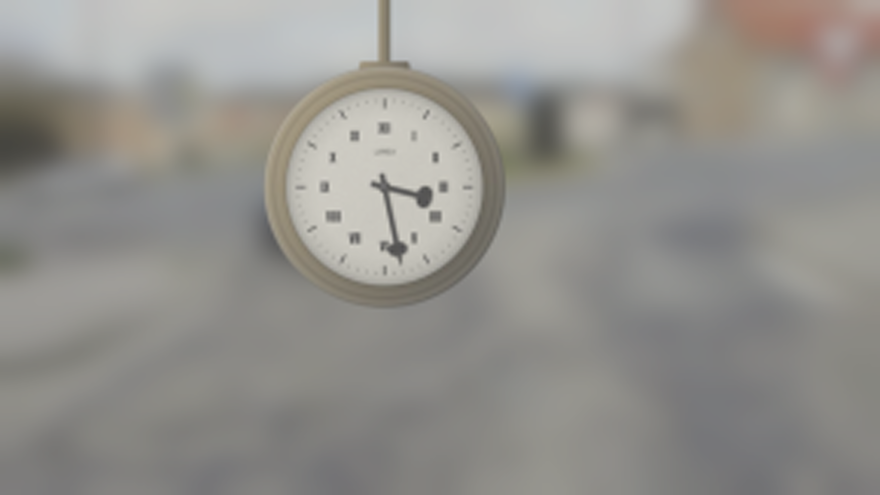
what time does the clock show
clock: 3:28
